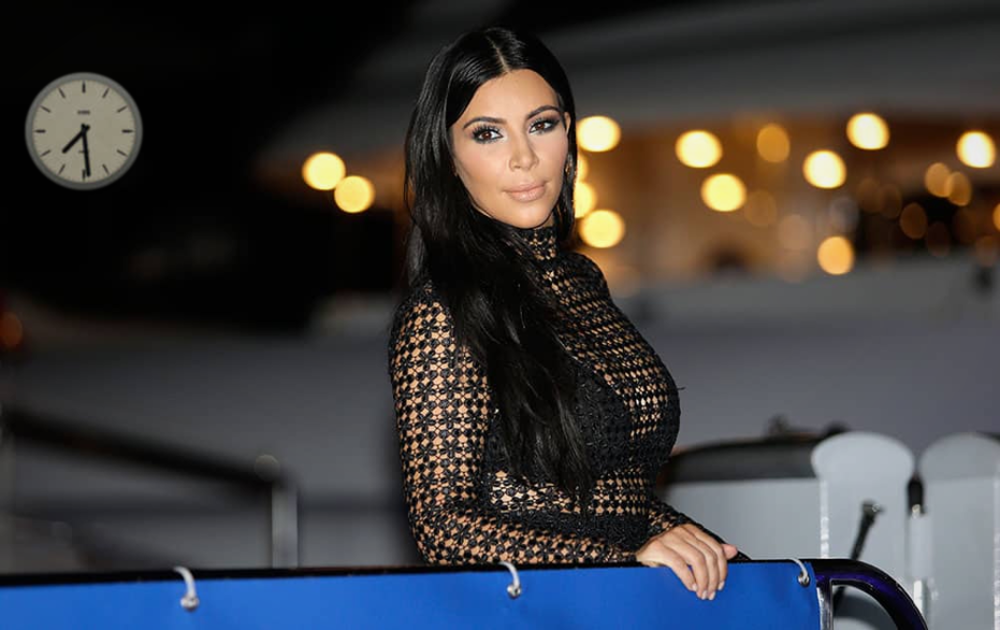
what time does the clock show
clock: 7:29
